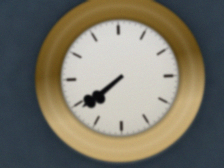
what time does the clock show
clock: 7:39
